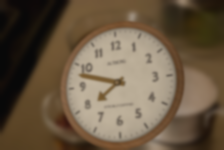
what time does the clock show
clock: 7:48
